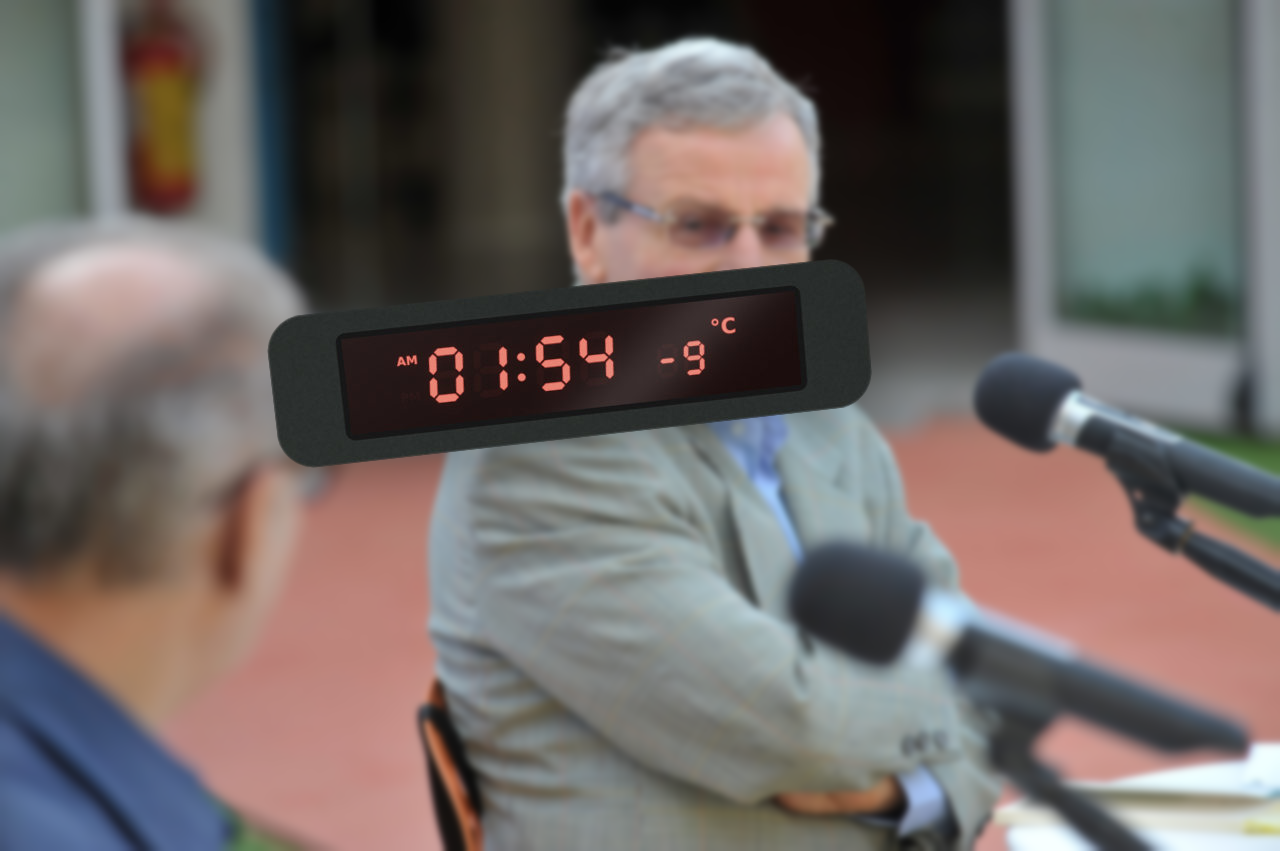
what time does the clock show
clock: 1:54
